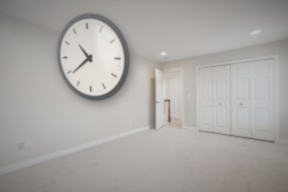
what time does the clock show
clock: 10:39
